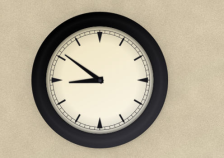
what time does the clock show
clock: 8:51
